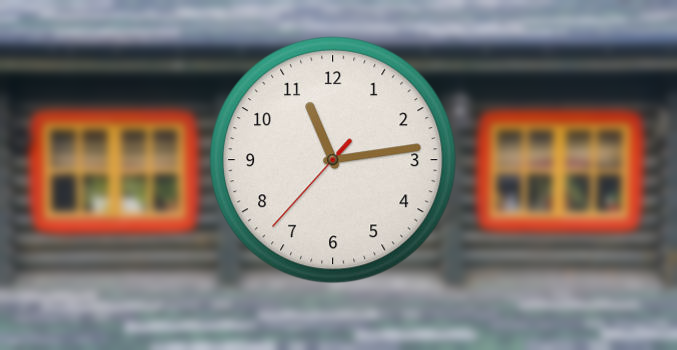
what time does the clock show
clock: 11:13:37
